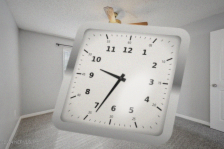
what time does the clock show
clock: 9:34
